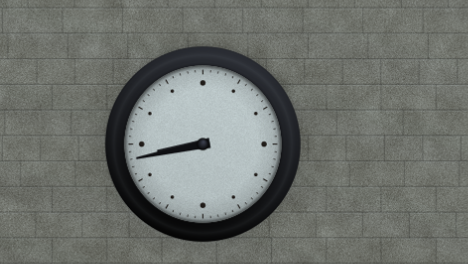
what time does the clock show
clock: 8:43
